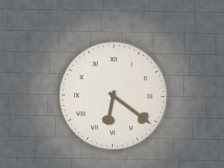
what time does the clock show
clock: 6:21
